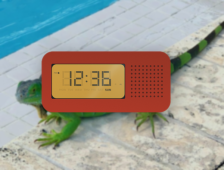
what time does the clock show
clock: 12:36
